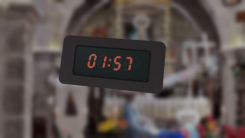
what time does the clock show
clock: 1:57
